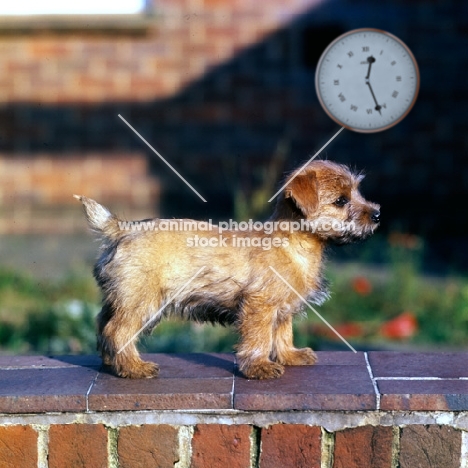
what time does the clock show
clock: 12:27
